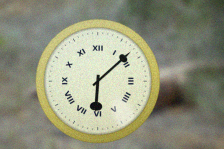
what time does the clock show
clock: 6:08
